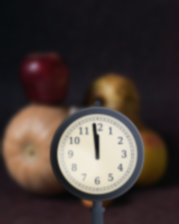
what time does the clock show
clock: 11:59
